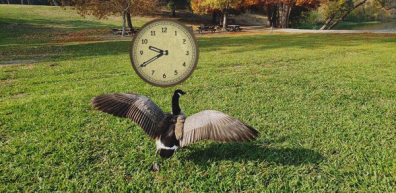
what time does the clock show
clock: 9:40
